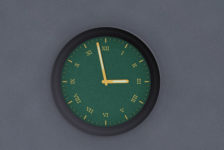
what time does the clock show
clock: 2:58
